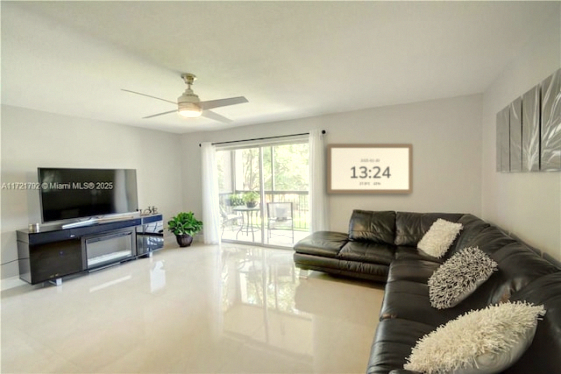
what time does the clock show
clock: 13:24
